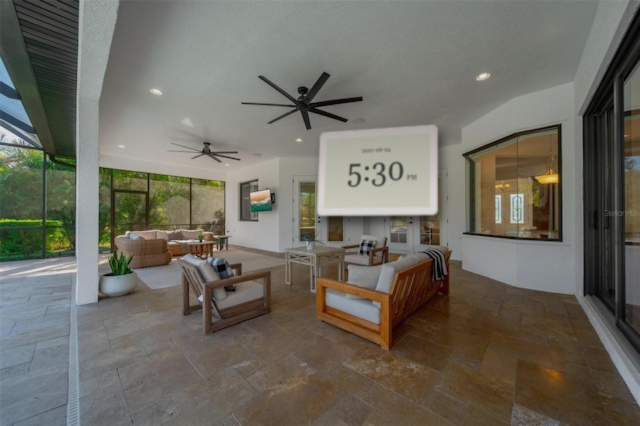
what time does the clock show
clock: 5:30
